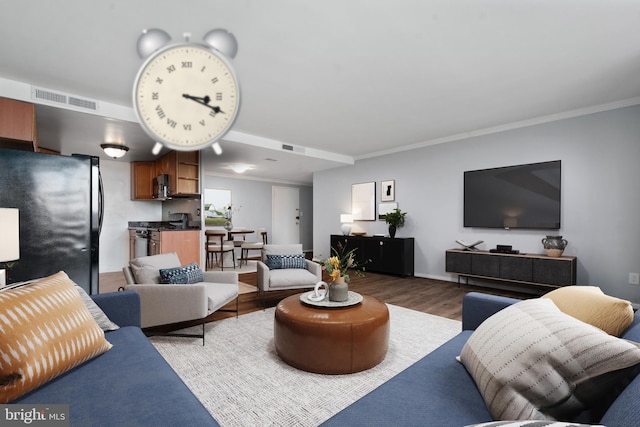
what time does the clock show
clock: 3:19
